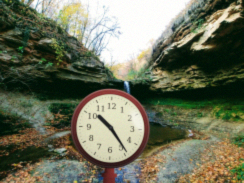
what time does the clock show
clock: 10:24
